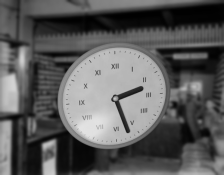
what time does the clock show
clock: 2:27
